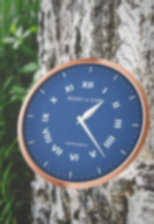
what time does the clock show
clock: 1:23
